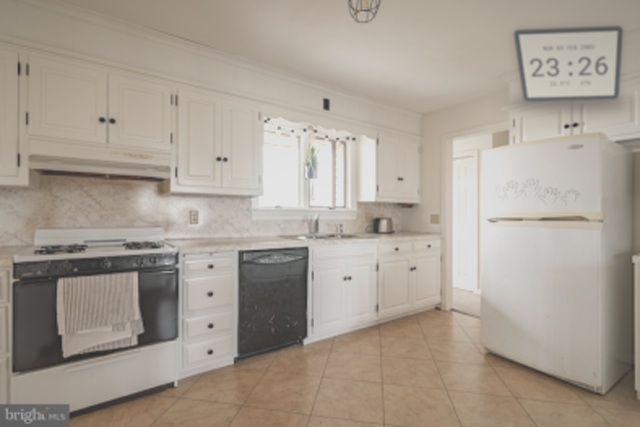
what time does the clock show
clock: 23:26
